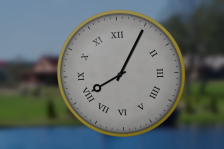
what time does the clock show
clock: 8:05
